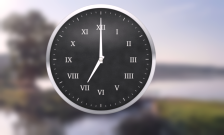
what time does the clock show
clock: 7:00
